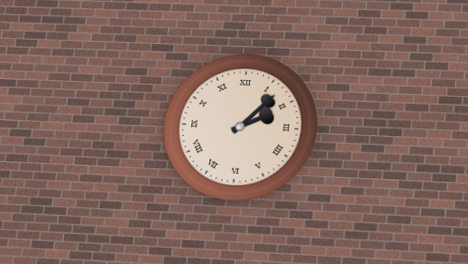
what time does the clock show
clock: 2:07
